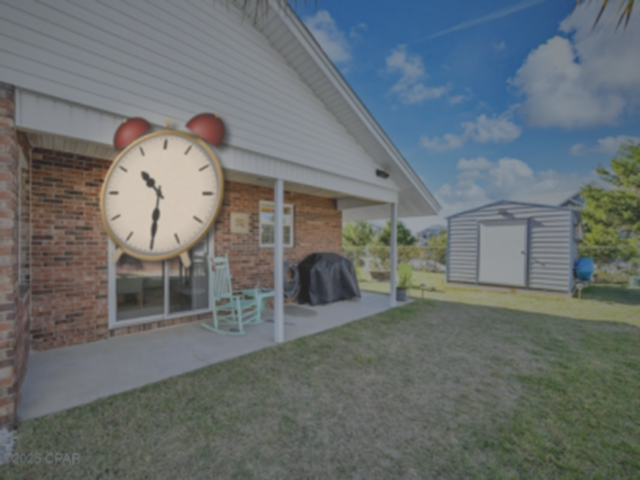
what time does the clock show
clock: 10:30
